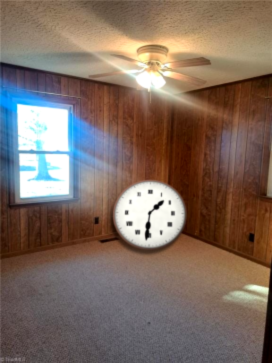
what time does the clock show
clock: 1:31
